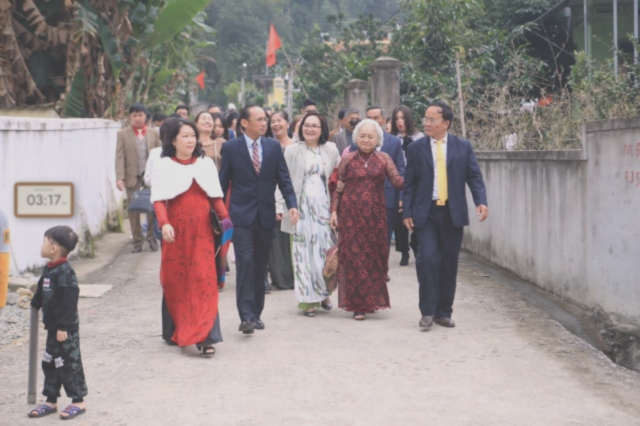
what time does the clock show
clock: 3:17
